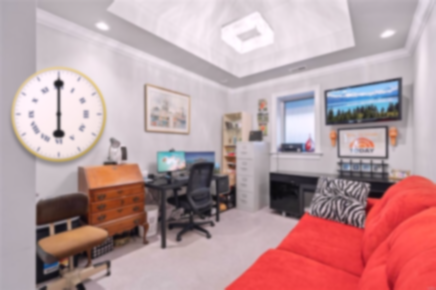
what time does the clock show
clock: 6:00
